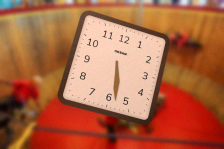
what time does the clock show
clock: 5:28
